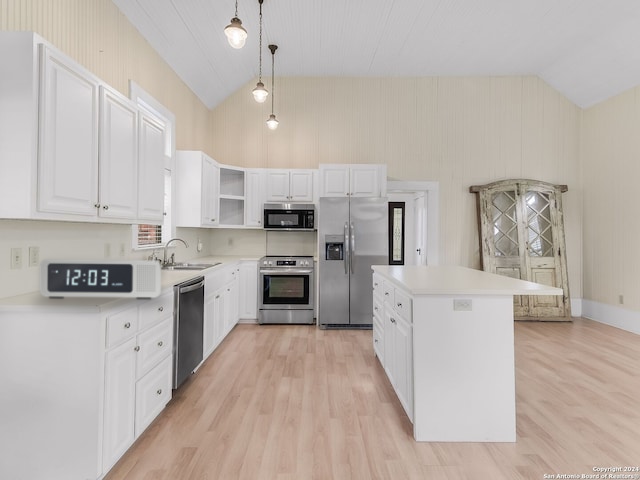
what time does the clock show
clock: 12:03
